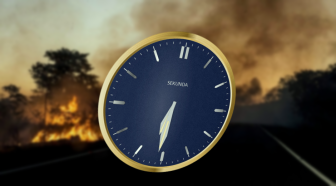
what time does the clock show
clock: 6:31
